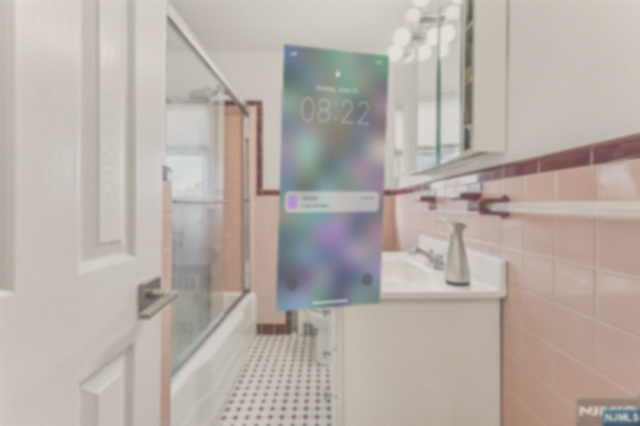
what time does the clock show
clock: 8:22
